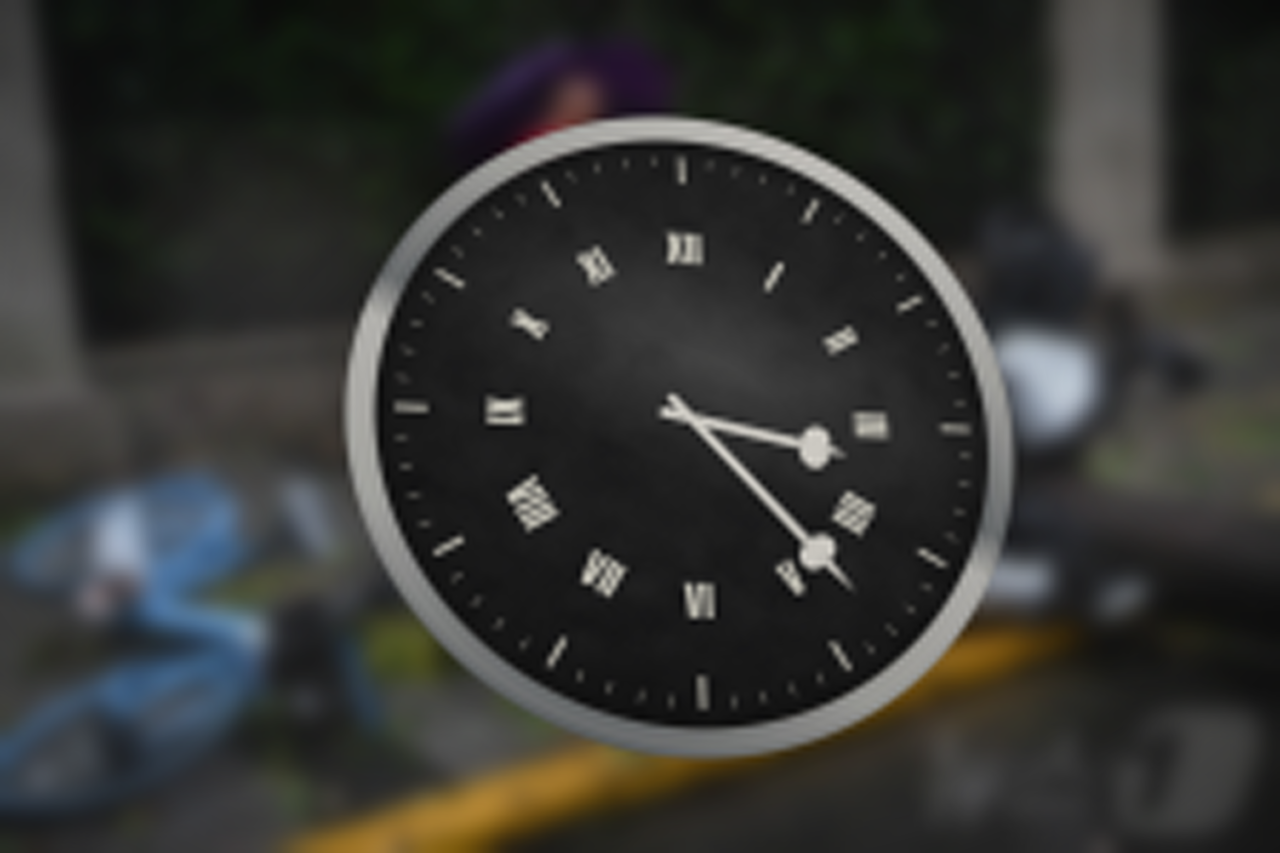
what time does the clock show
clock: 3:23
